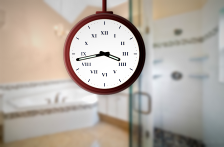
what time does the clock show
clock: 3:43
